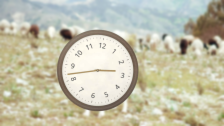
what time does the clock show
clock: 2:42
